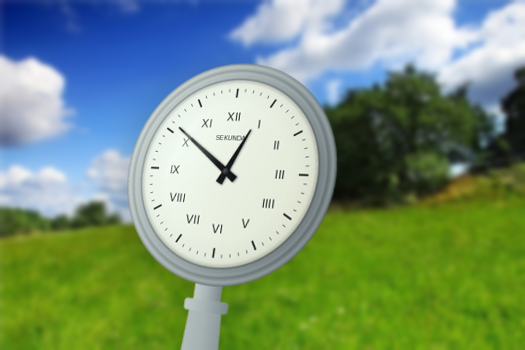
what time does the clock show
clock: 12:51
